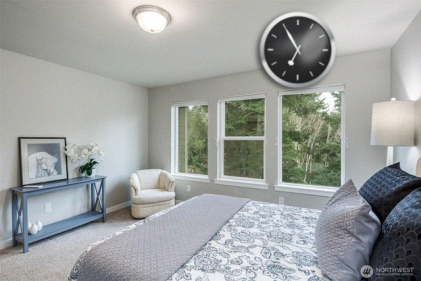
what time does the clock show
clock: 6:55
